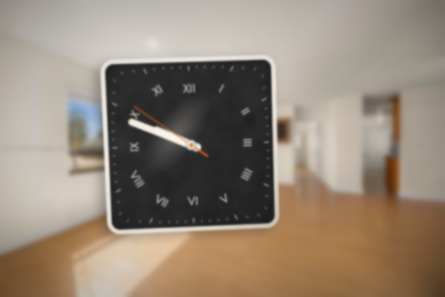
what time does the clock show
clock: 9:48:51
